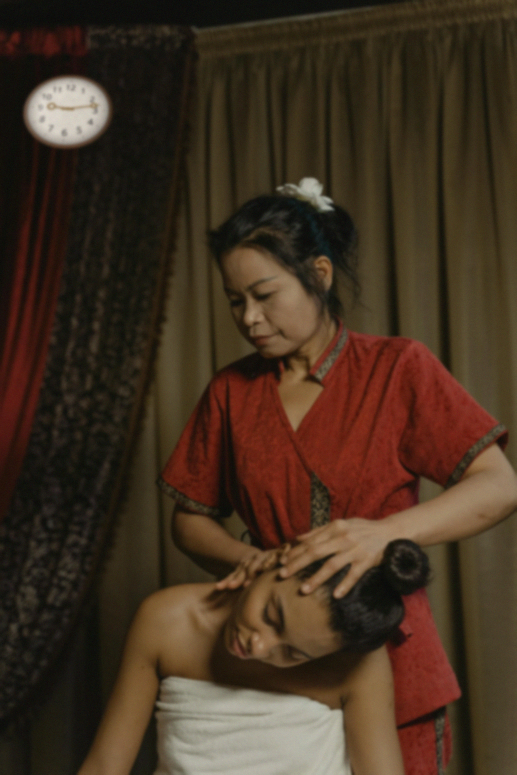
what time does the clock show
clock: 9:13
